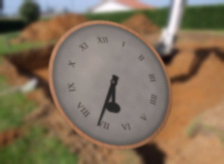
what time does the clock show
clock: 6:36
